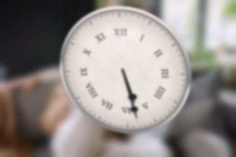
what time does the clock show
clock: 5:28
